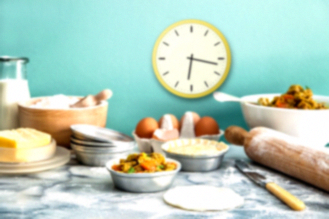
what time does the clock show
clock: 6:17
